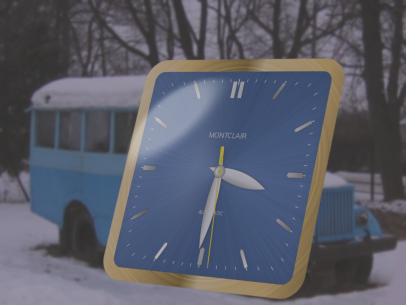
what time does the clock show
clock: 3:30:29
